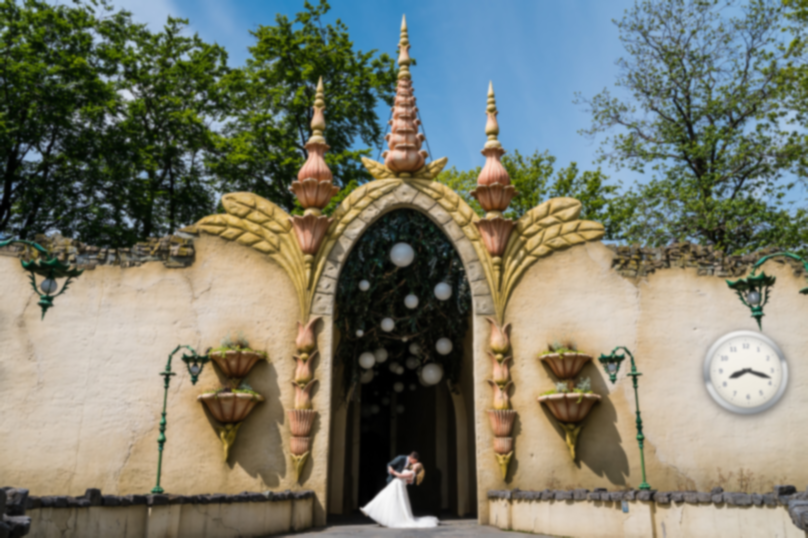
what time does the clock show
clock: 8:18
